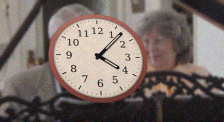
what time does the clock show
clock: 4:07
